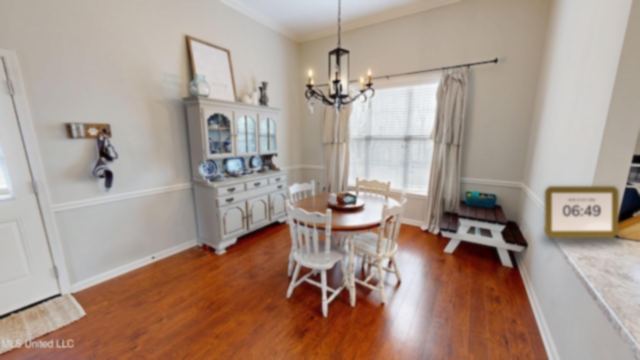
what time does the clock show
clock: 6:49
